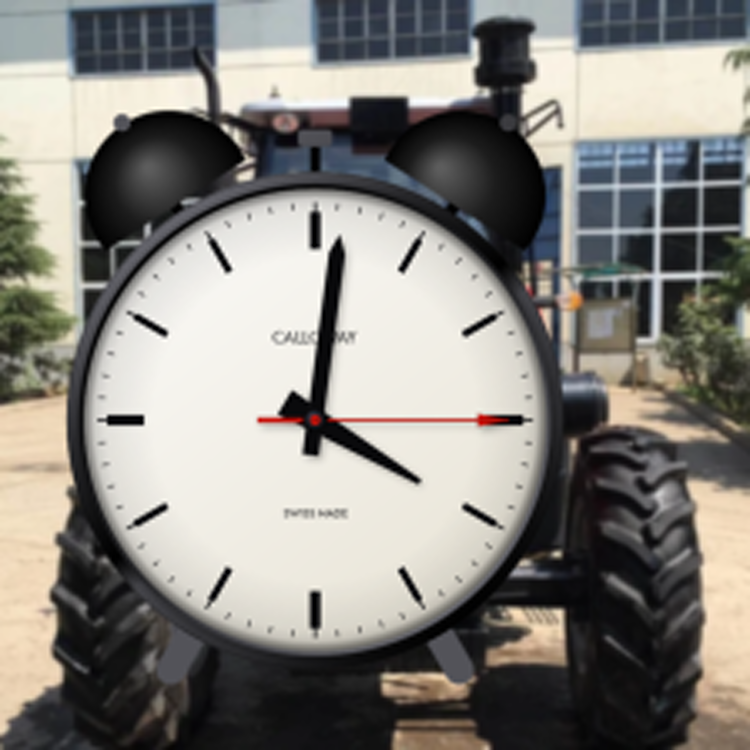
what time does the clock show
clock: 4:01:15
